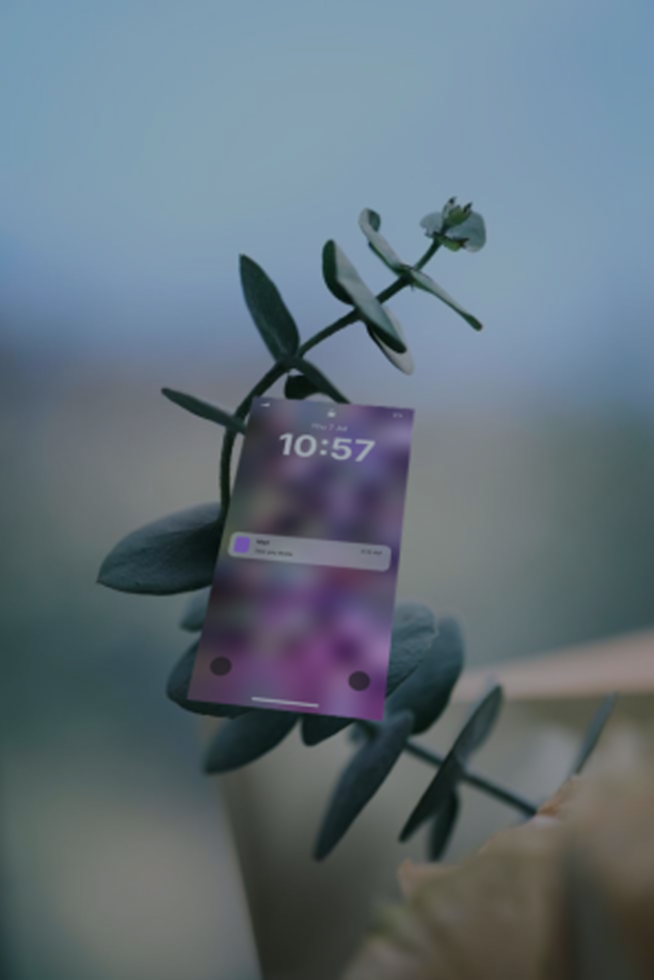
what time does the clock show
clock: 10:57
